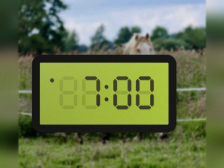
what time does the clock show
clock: 7:00
